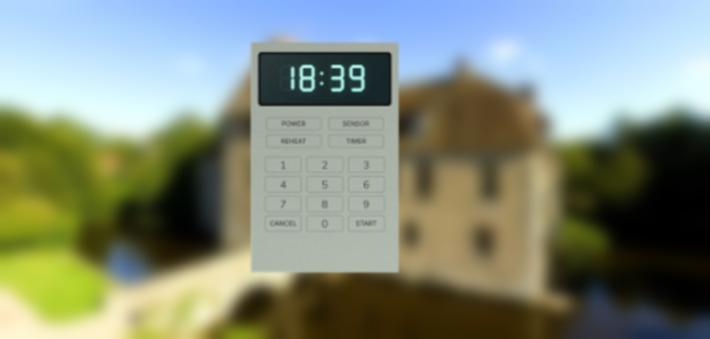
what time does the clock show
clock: 18:39
